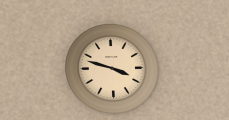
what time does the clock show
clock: 3:48
